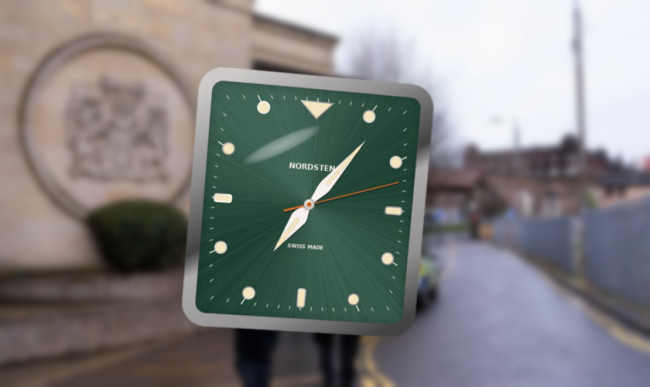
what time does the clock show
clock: 7:06:12
